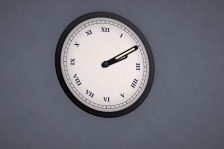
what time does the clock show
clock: 2:10
